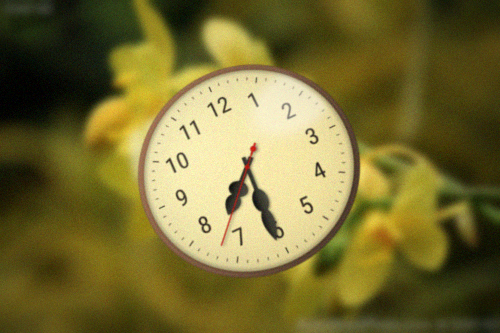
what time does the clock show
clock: 7:30:37
